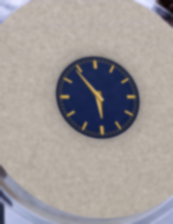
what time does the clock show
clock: 5:54
